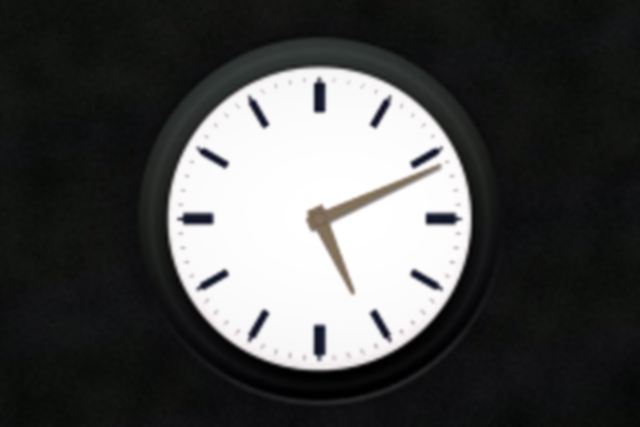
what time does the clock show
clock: 5:11
